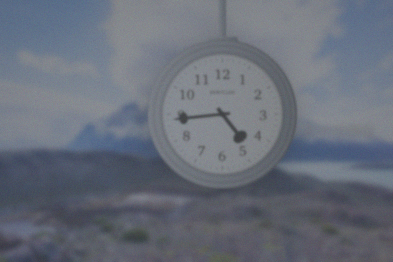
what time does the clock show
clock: 4:44
